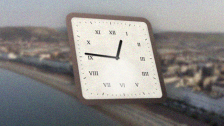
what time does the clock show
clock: 12:46
